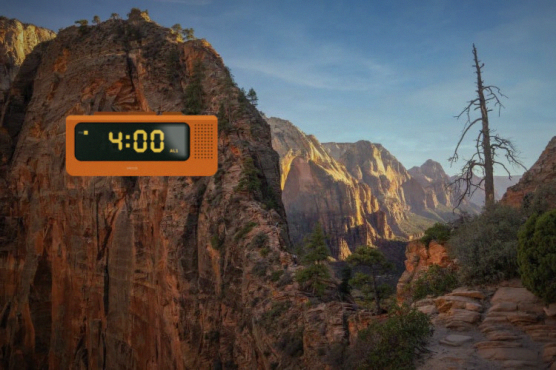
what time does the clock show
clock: 4:00
